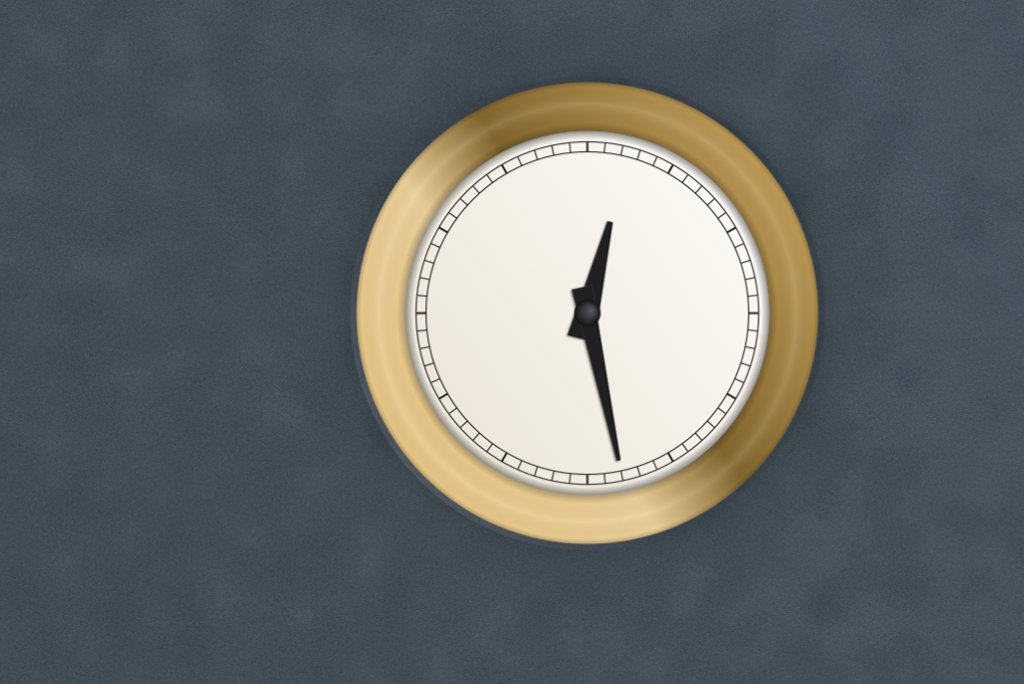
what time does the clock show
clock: 12:28
